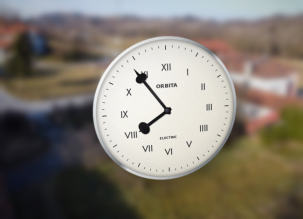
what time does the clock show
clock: 7:54
